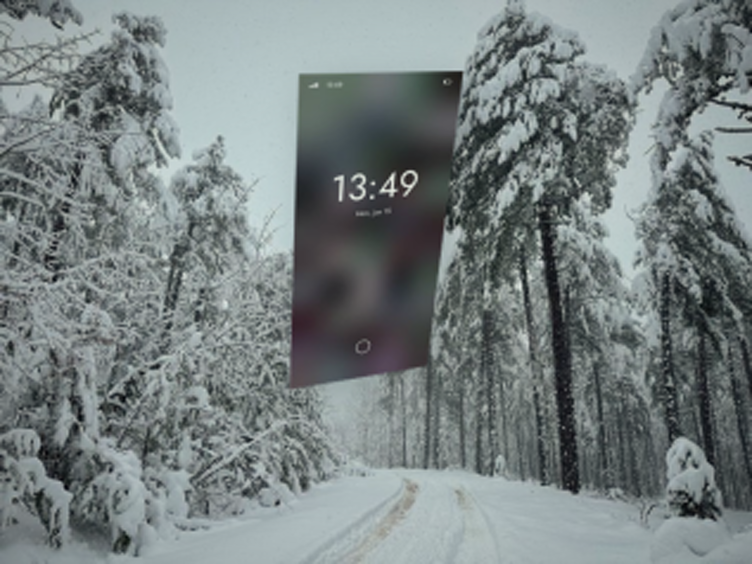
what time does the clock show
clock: 13:49
